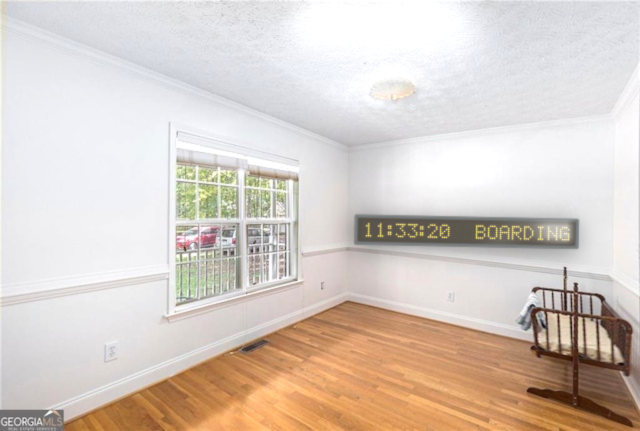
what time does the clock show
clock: 11:33:20
